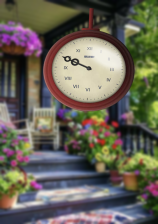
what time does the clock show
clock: 9:49
